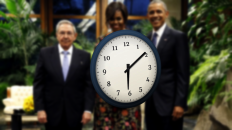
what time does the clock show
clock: 6:09
